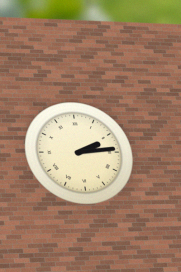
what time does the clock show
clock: 2:14
